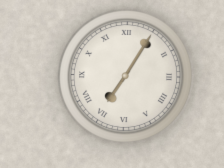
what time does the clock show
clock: 7:05
